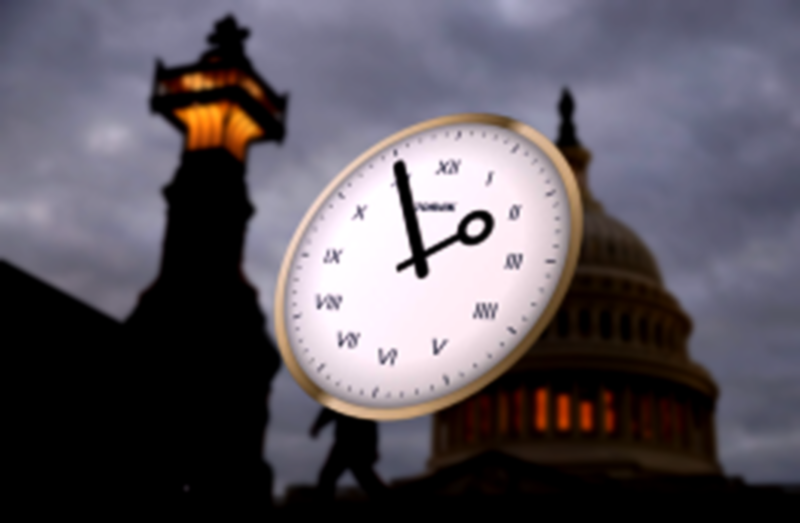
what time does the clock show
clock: 1:55
